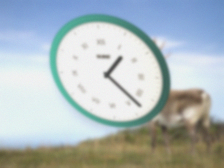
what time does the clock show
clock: 1:23
